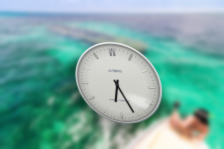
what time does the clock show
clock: 6:26
